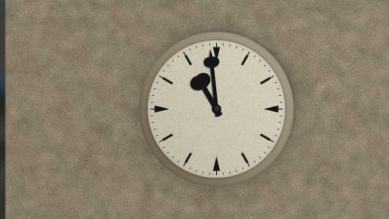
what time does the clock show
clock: 10:59
